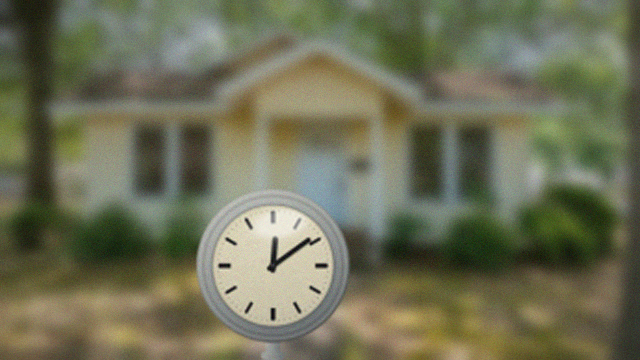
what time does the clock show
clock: 12:09
